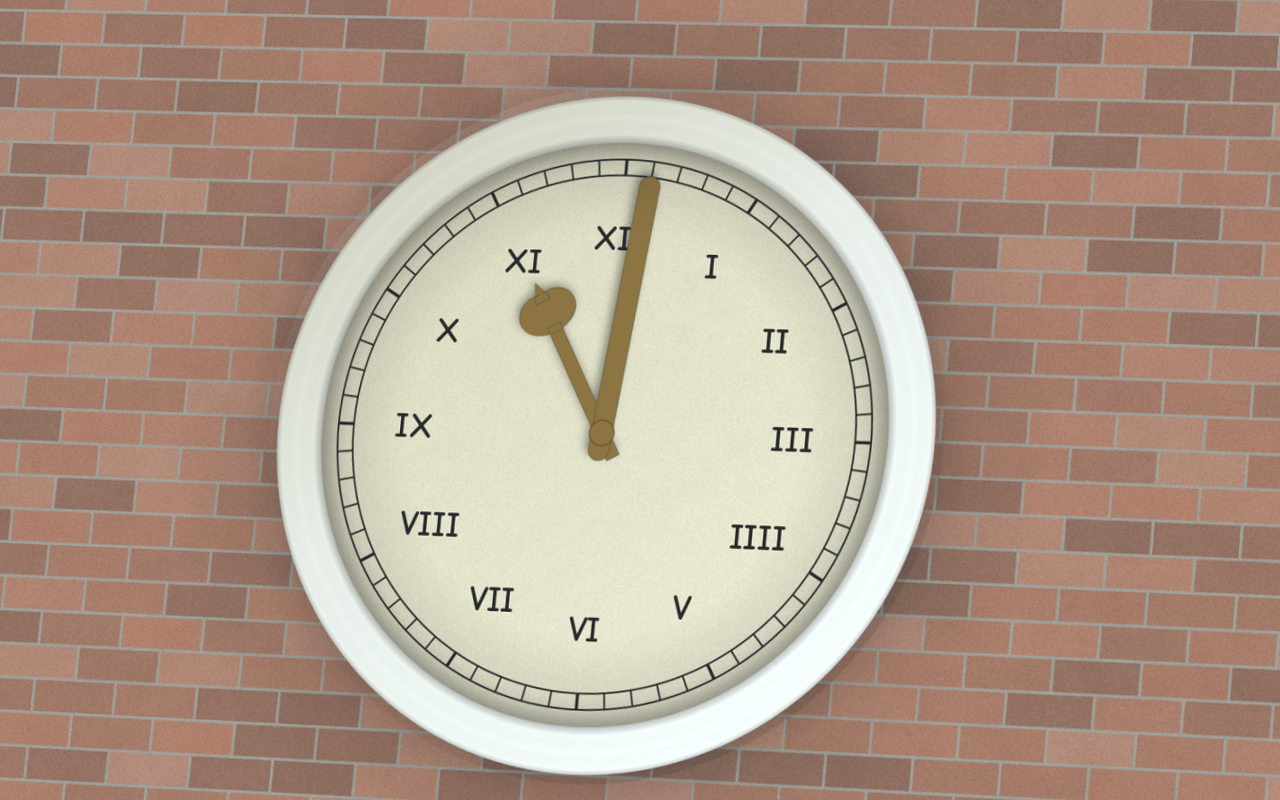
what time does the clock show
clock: 11:01
